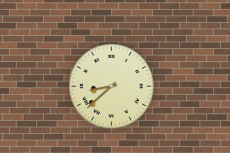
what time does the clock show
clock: 8:38
